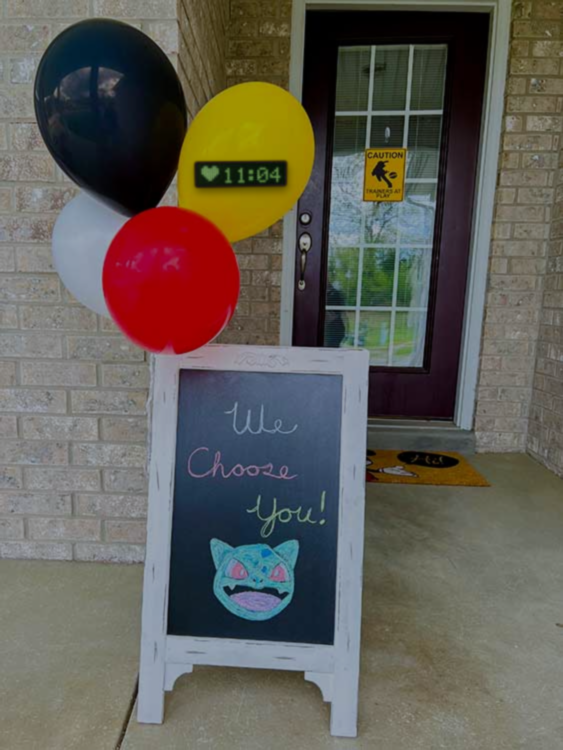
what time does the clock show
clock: 11:04
